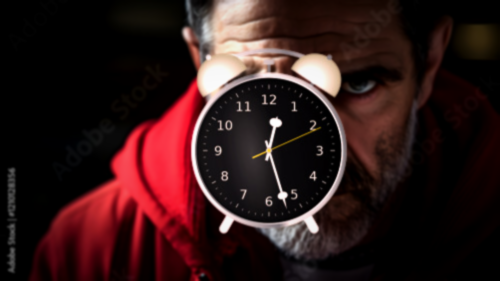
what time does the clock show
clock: 12:27:11
